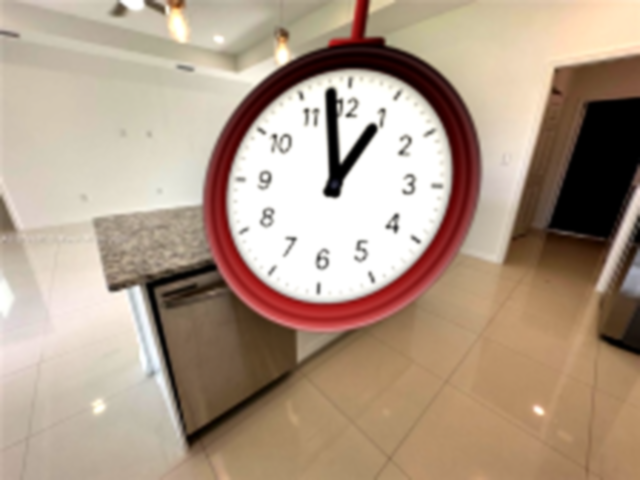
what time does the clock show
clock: 12:58
